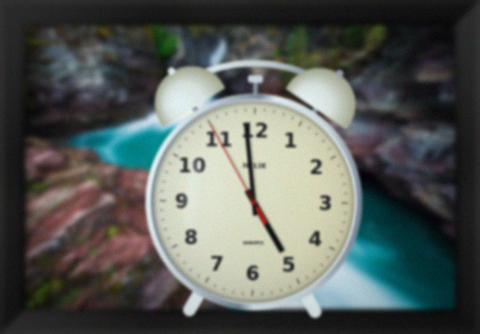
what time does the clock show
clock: 4:58:55
